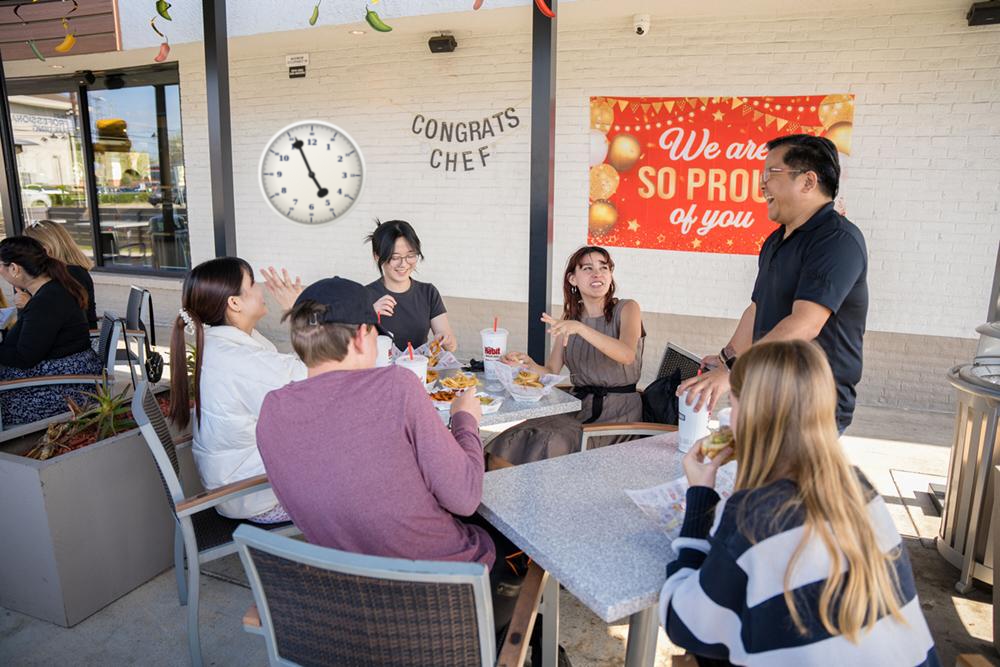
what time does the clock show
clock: 4:56
